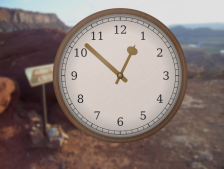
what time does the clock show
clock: 12:52
